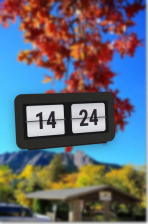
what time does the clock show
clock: 14:24
